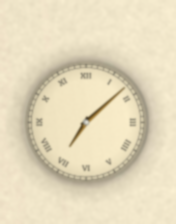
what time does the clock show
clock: 7:08
